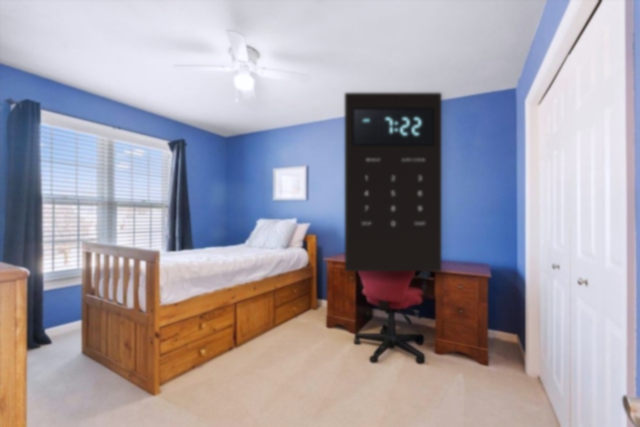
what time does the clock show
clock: 7:22
